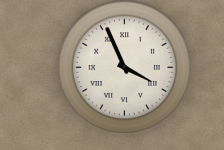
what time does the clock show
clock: 3:56
